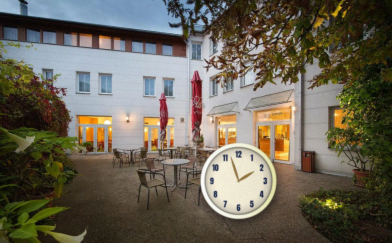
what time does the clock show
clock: 1:57
